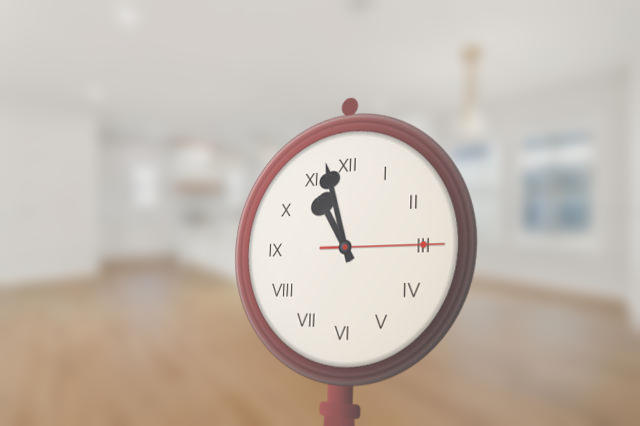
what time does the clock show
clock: 10:57:15
